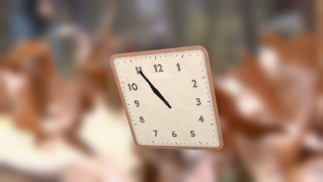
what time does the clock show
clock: 10:55
